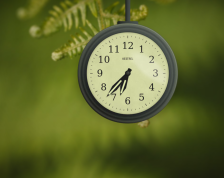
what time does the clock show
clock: 6:37
